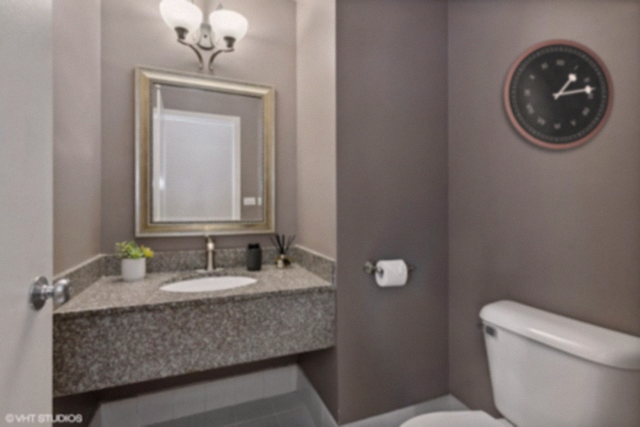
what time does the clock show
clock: 1:13
